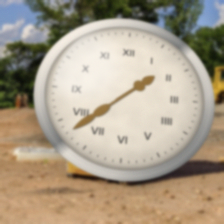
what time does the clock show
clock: 1:38
